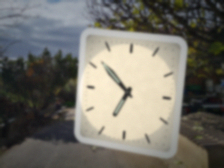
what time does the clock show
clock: 6:52
